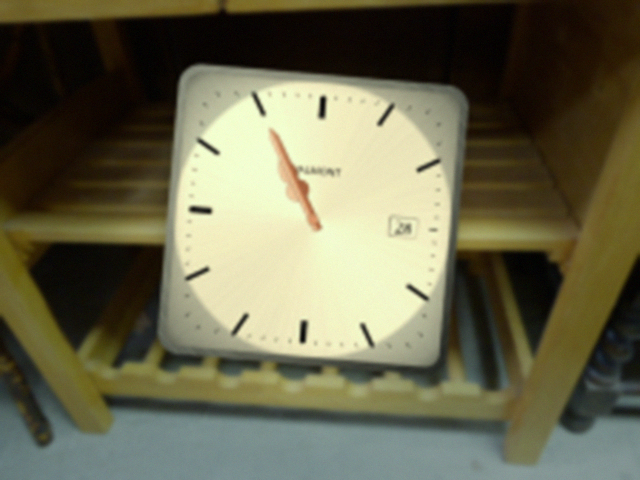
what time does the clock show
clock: 10:55
